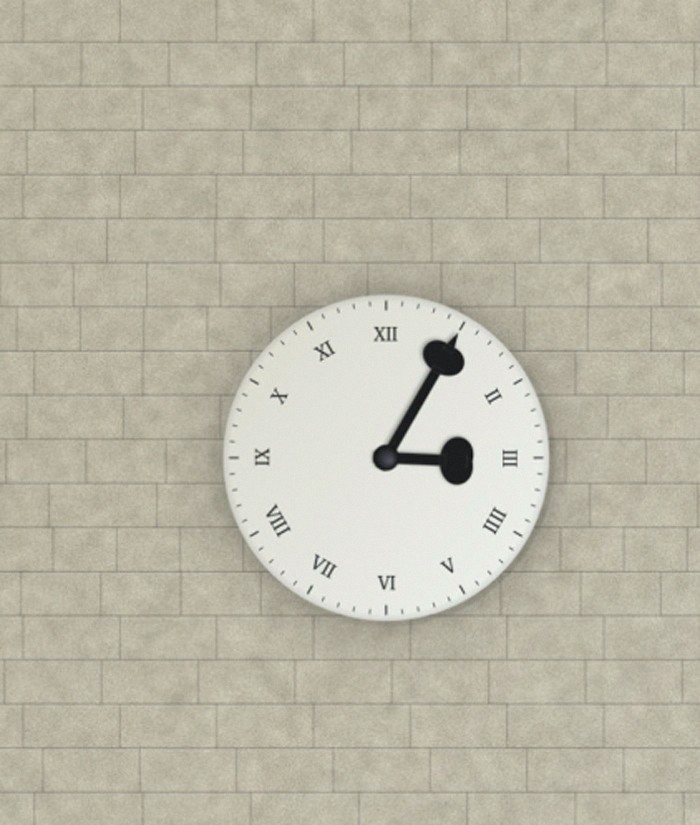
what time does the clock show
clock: 3:05
